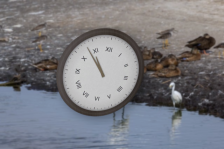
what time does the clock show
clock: 10:53
